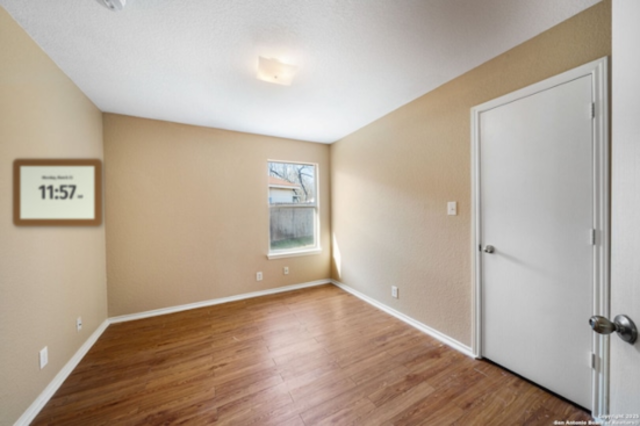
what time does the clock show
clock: 11:57
